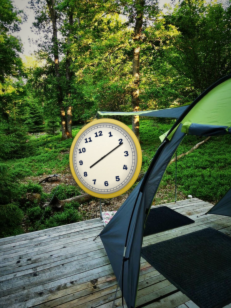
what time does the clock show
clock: 8:11
